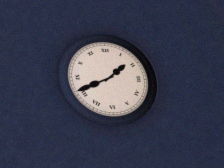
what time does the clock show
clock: 1:41
